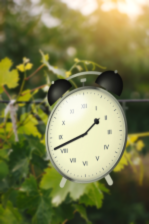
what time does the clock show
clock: 1:42
